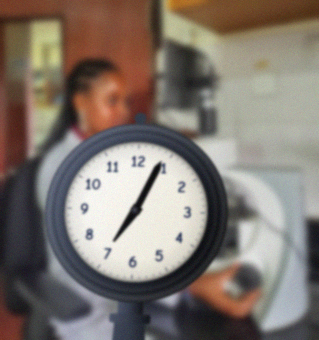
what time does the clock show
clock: 7:04
